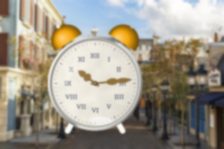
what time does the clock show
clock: 10:14
